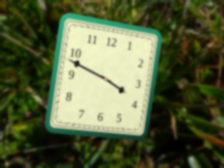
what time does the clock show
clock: 3:48
